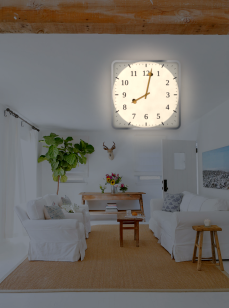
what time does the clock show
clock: 8:02
